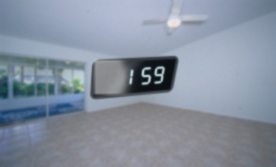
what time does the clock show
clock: 1:59
